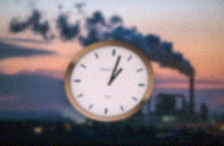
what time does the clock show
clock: 1:02
